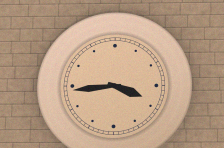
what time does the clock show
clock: 3:44
